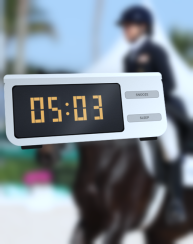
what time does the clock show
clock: 5:03
